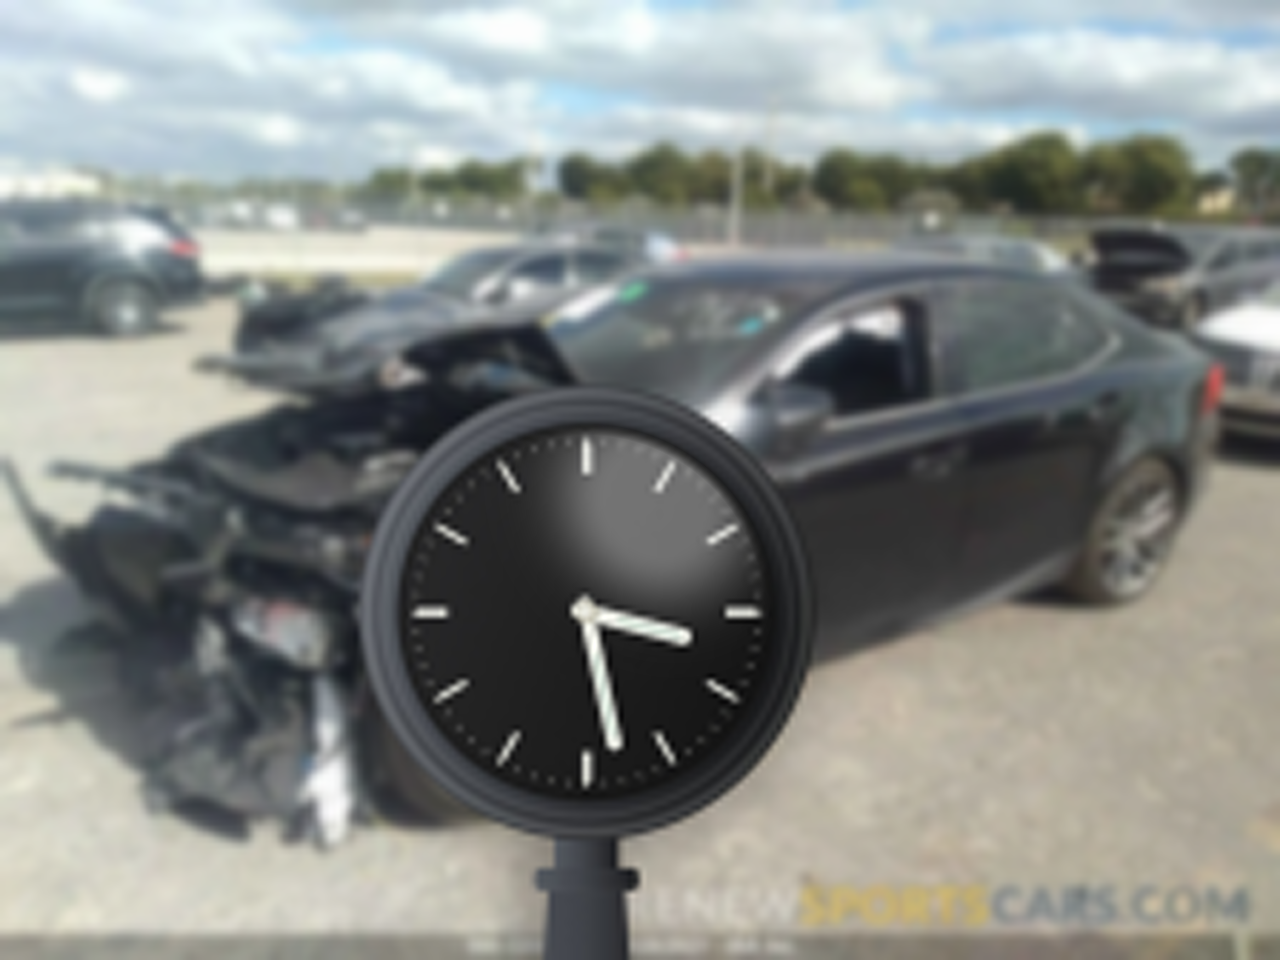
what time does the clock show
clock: 3:28
